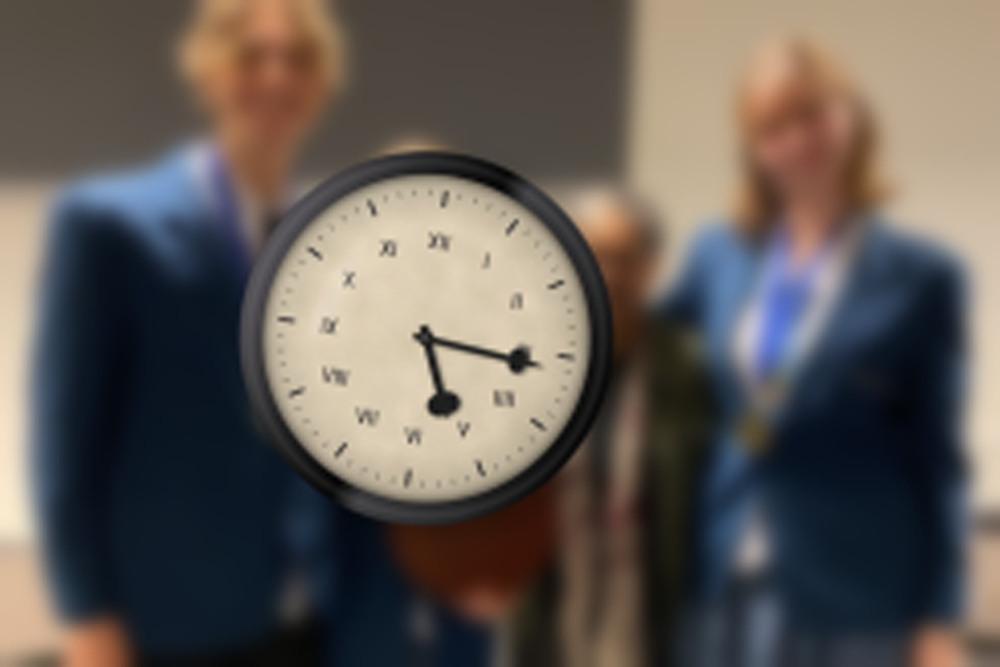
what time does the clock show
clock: 5:16
